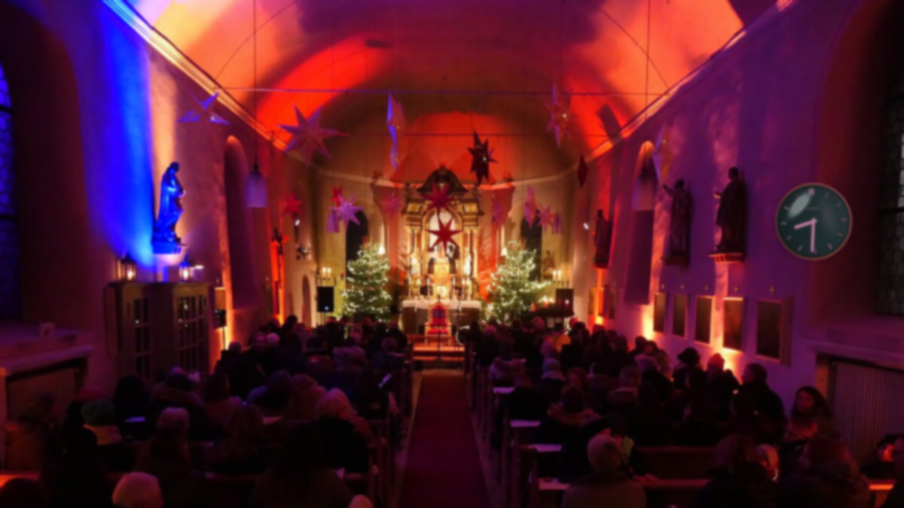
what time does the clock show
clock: 8:31
